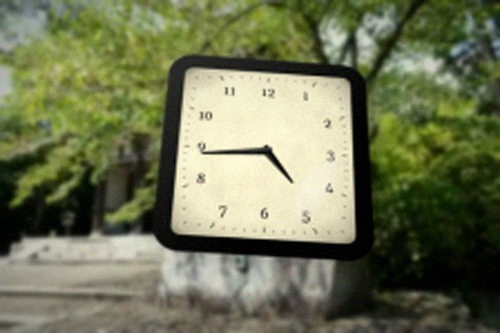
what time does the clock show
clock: 4:44
